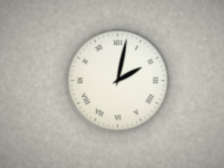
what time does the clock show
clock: 2:02
